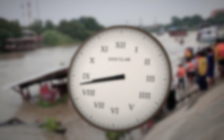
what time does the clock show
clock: 8:43
